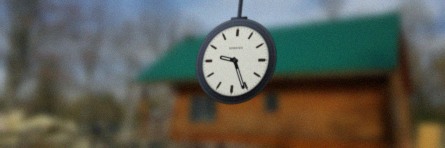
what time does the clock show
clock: 9:26
